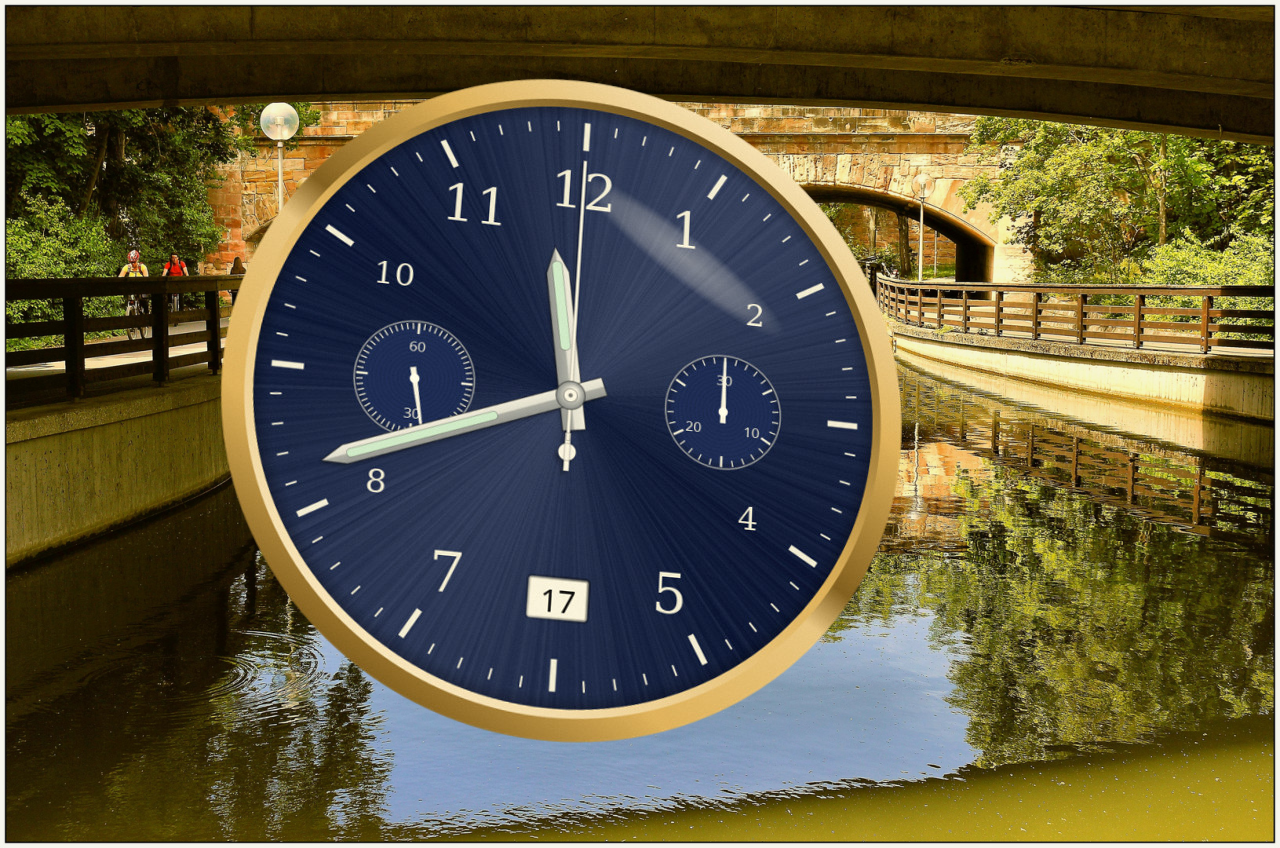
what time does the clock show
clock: 11:41:28
